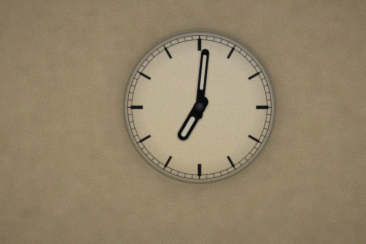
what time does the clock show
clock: 7:01
